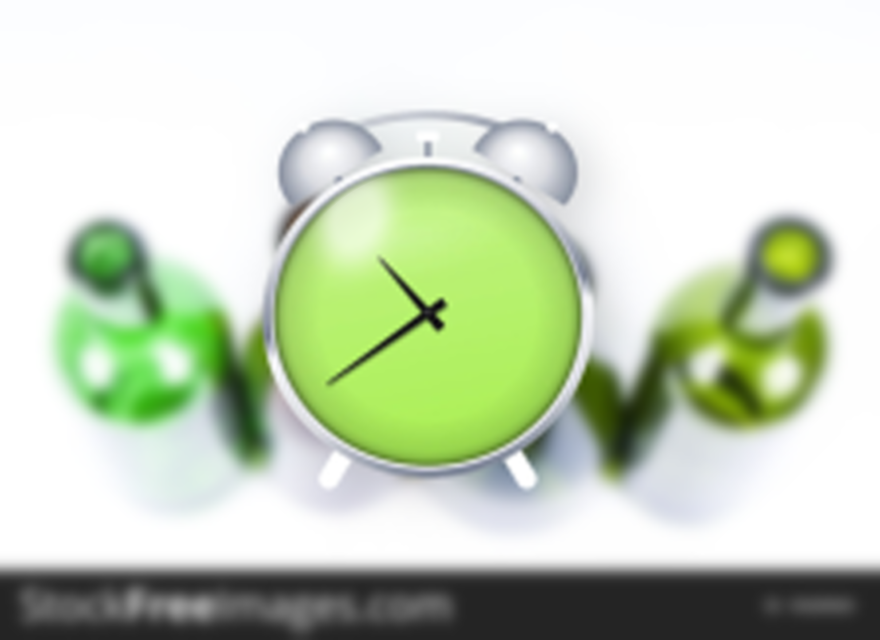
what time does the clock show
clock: 10:39
